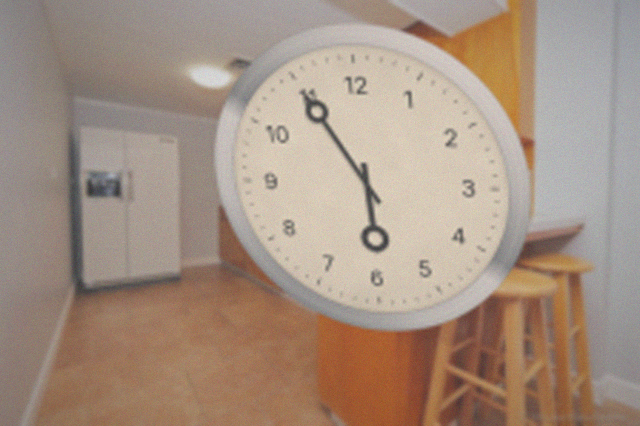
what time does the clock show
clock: 5:55
